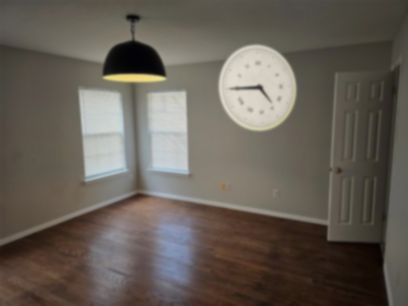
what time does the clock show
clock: 4:45
